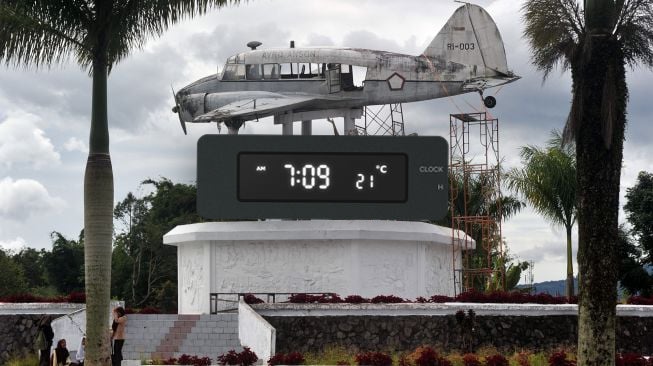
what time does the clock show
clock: 7:09
